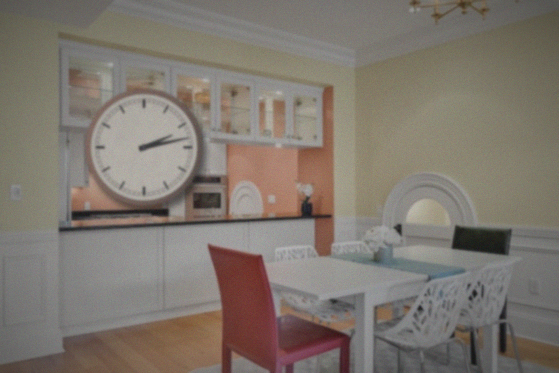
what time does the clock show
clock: 2:13
